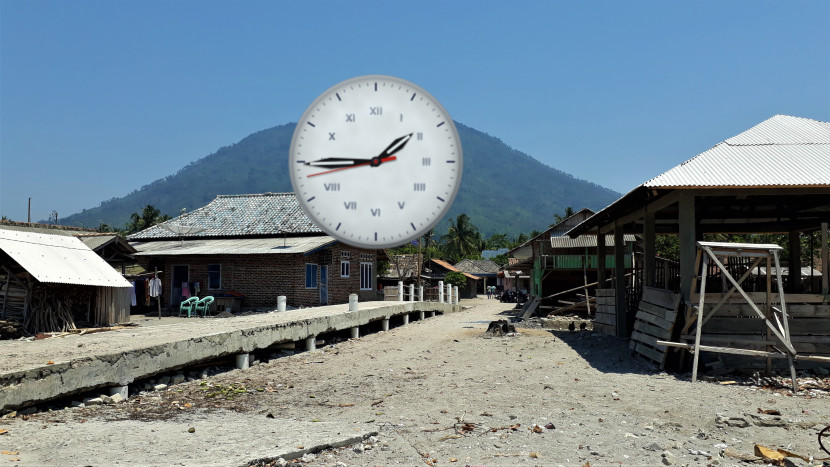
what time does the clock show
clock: 1:44:43
